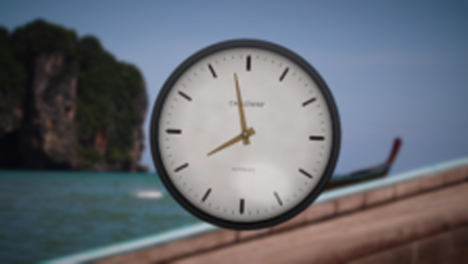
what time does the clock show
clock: 7:58
